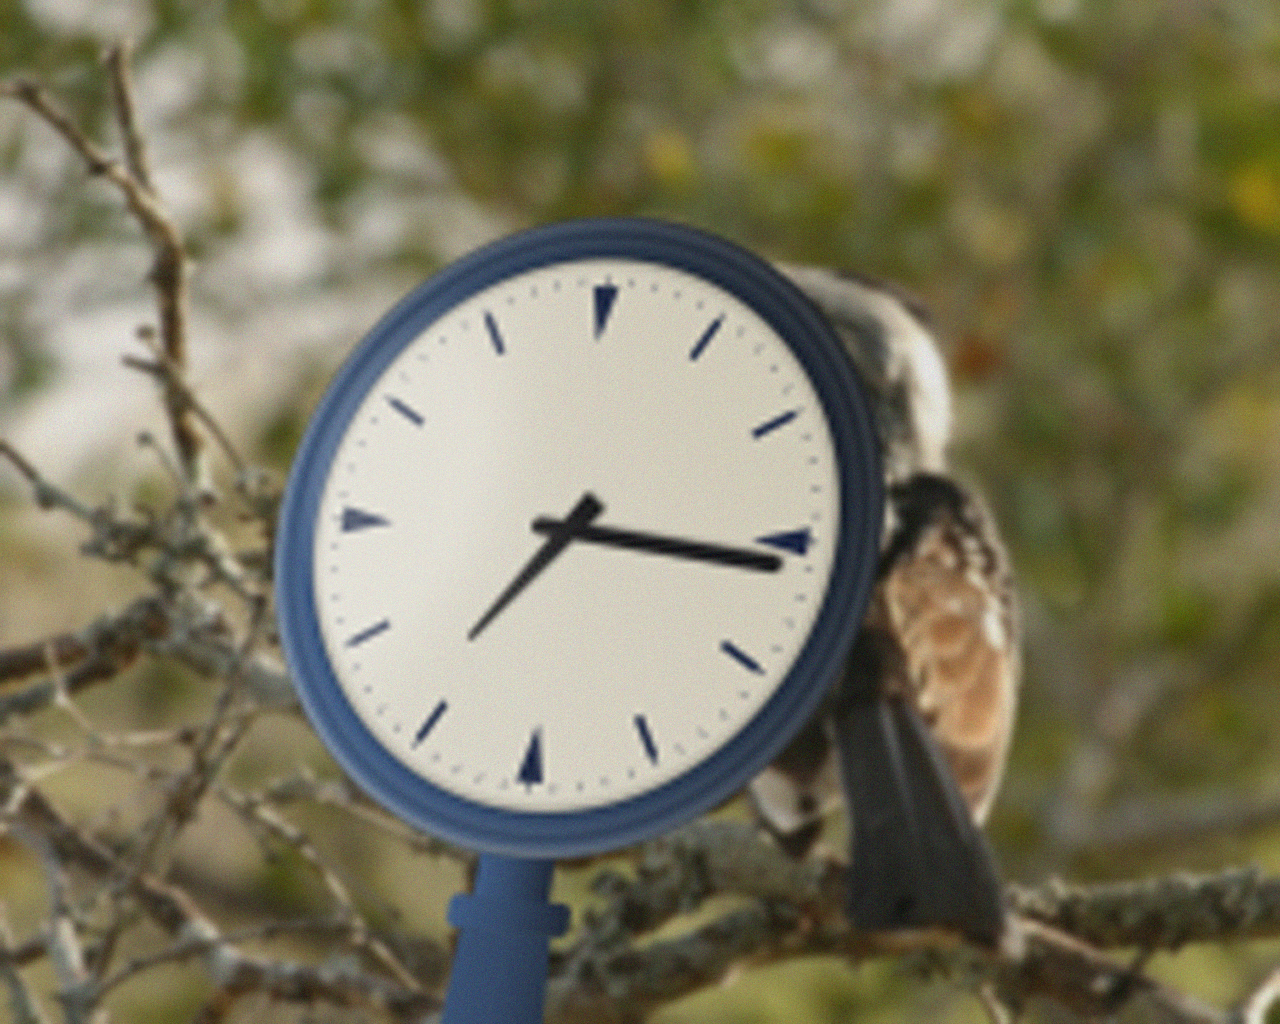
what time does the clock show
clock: 7:16
